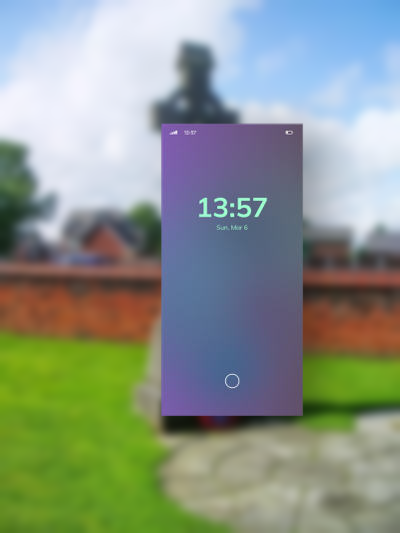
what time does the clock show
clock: 13:57
